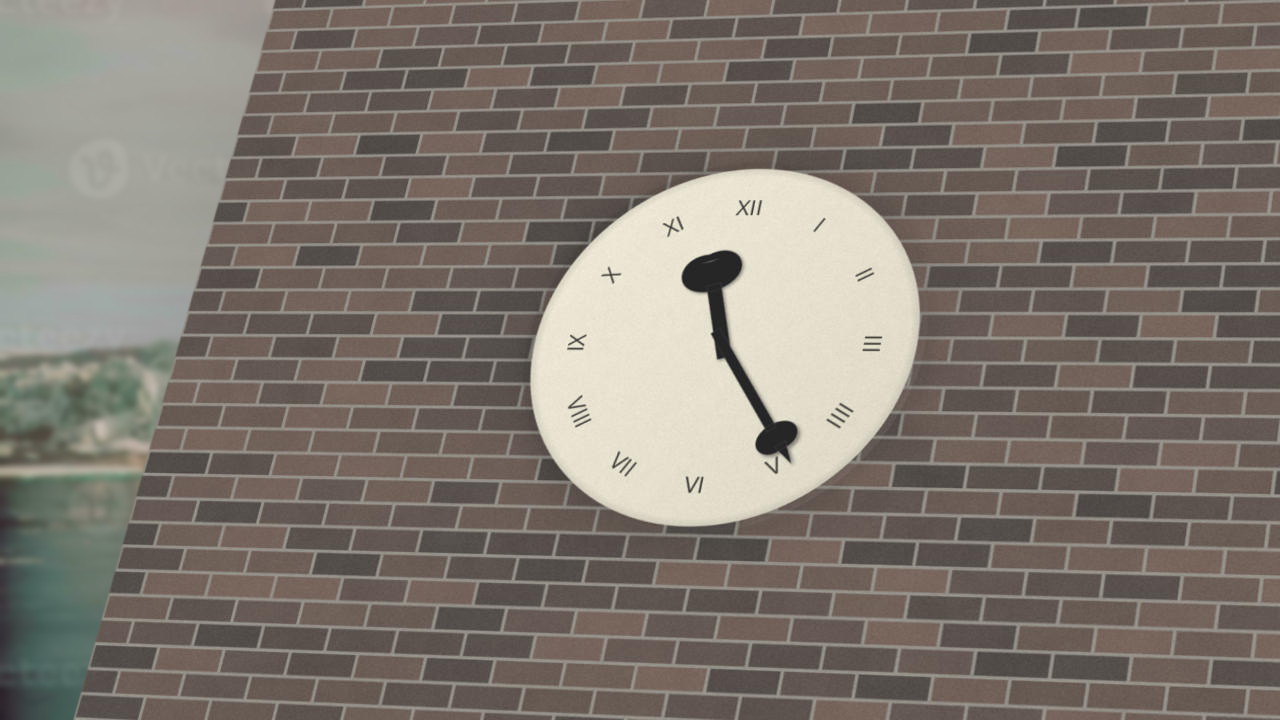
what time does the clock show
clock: 11:24
